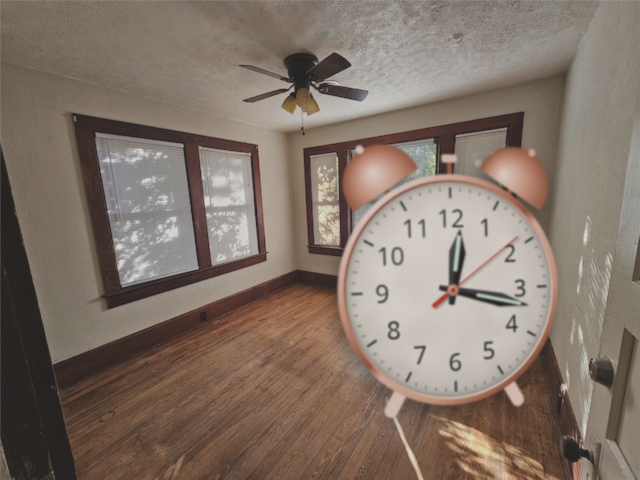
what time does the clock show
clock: 12:17:09
